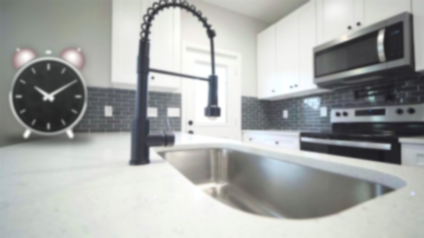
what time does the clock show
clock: 10:10
